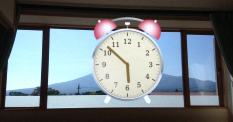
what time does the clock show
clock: 5:52
